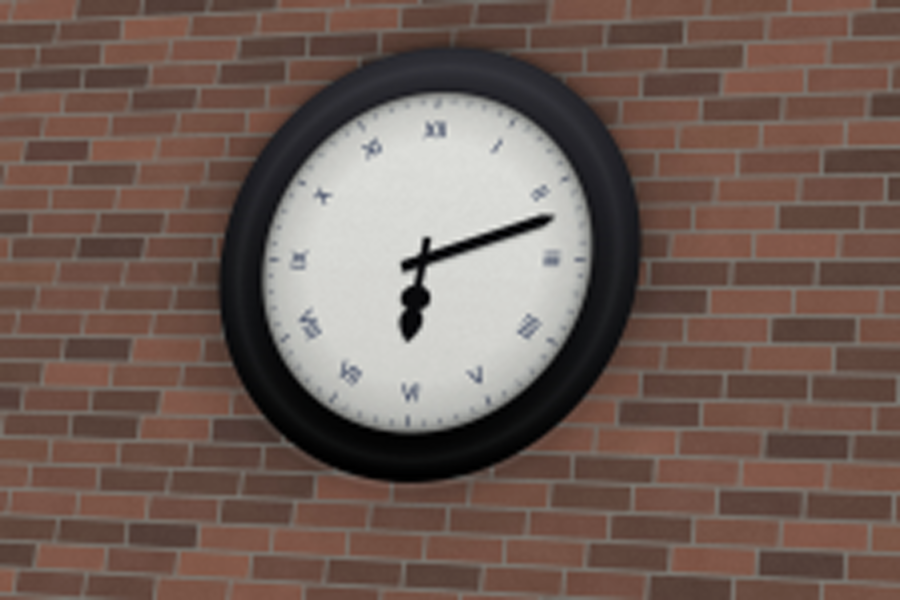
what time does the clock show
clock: 6:12
